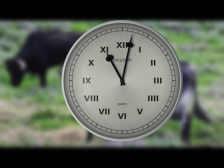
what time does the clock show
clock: 11:02
